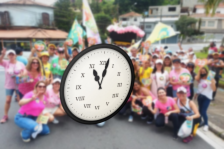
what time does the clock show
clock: 11:02
